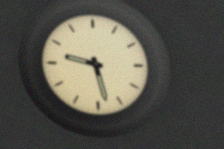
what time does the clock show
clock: 9:28
